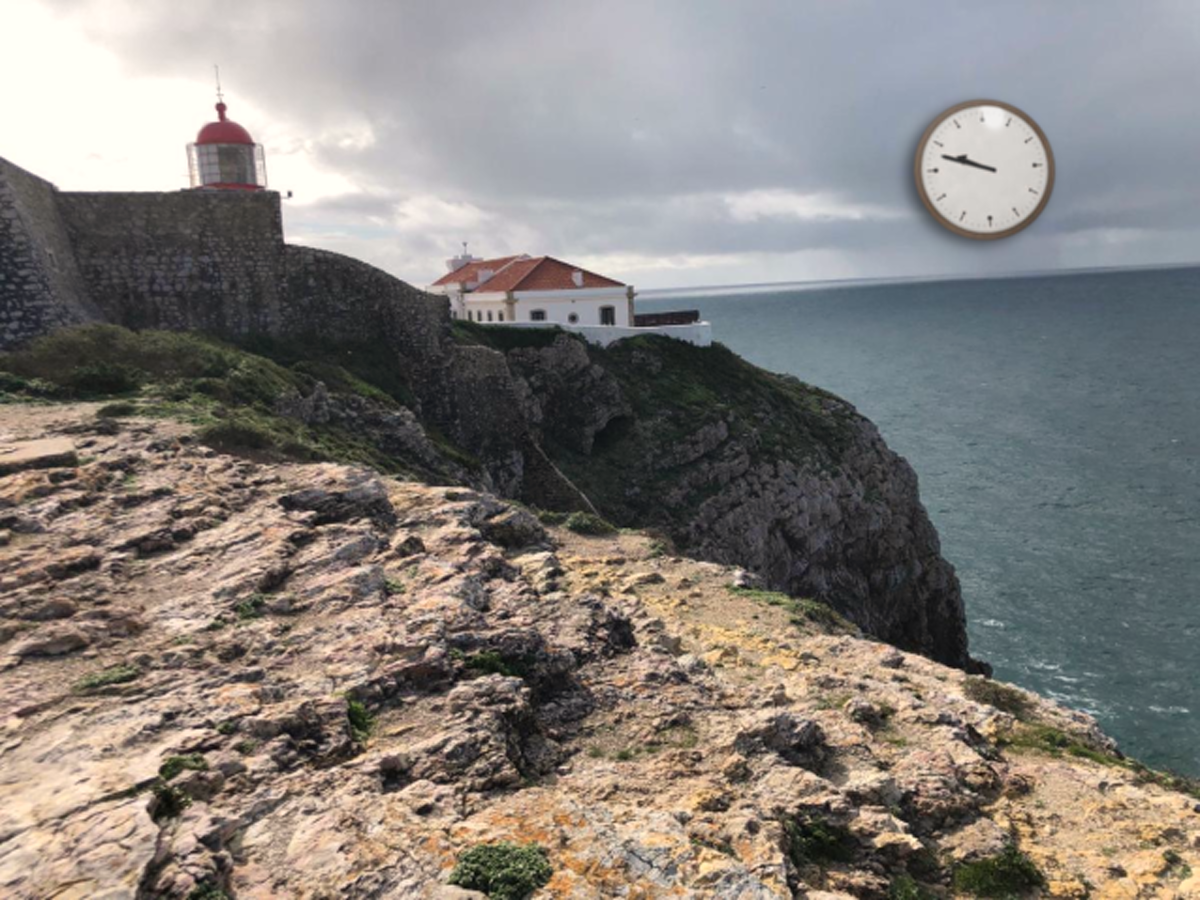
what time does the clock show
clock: 9:48
